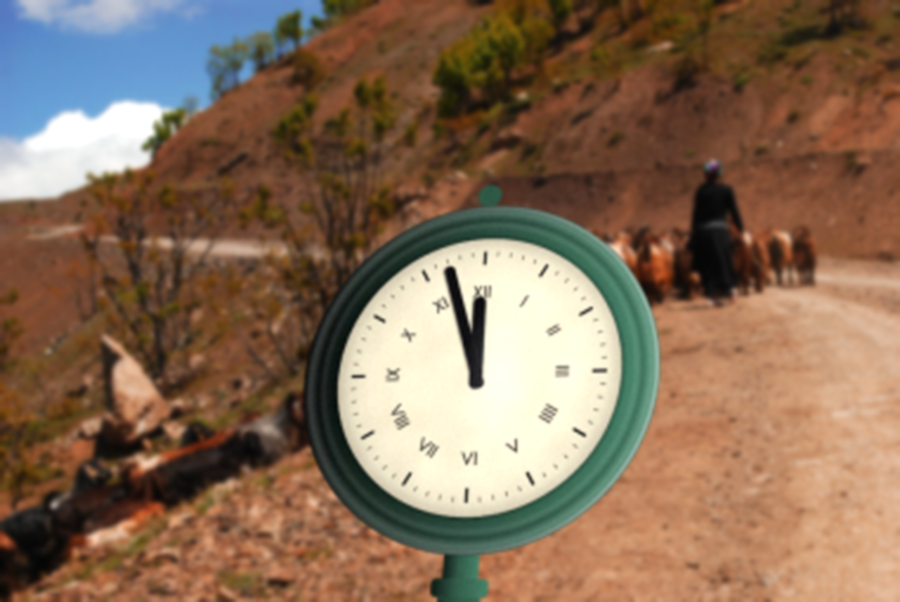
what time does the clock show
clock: 11:57
